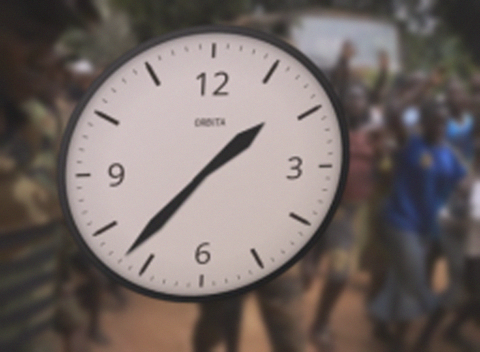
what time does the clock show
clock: 1:37
